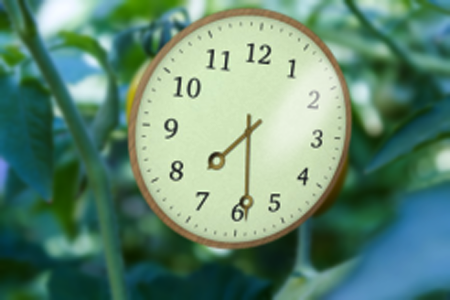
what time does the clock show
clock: 7:29
